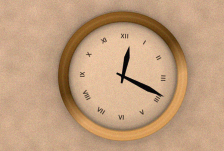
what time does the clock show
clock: 12:19
